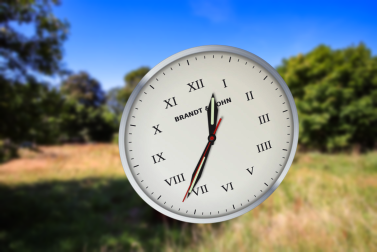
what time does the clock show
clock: 12:36:37
